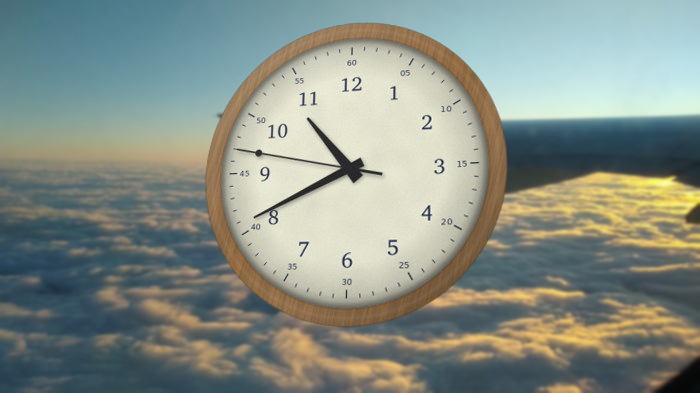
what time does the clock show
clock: 10:40:47
